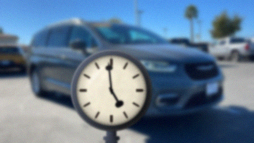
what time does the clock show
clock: 4:59
